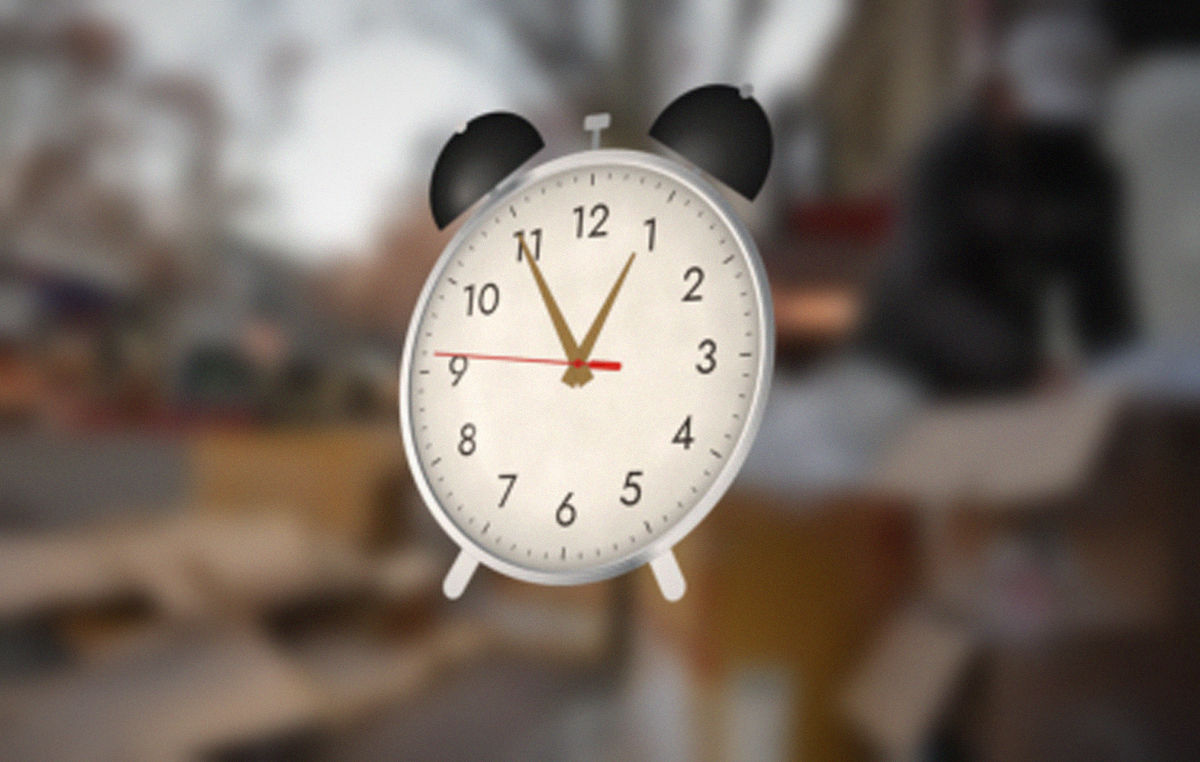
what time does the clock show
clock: 12:54:46
